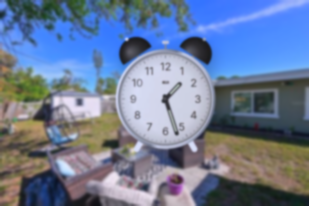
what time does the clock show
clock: 1:27
